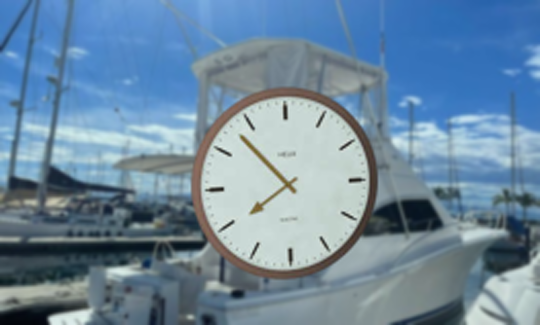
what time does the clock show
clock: 7:53
